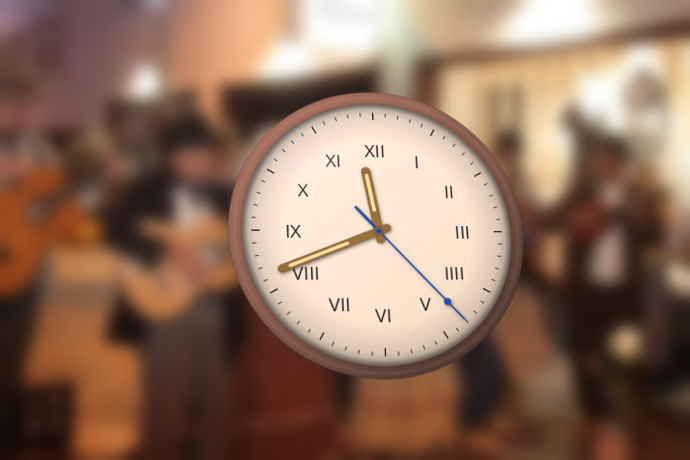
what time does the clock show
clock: 11:41:23
